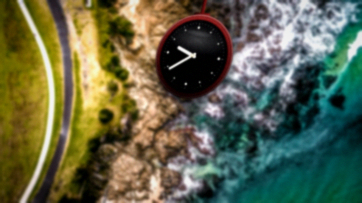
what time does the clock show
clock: 9:39
